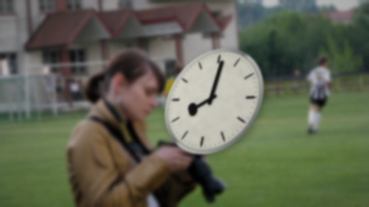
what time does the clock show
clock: 8:01
